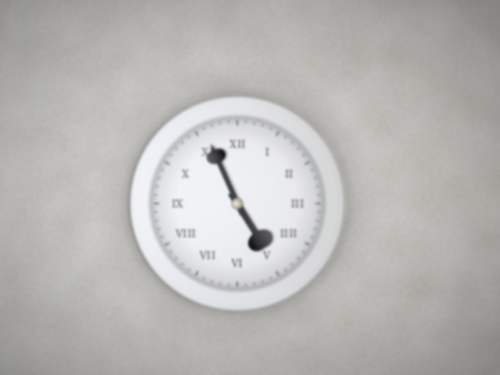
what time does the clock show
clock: 4:56
